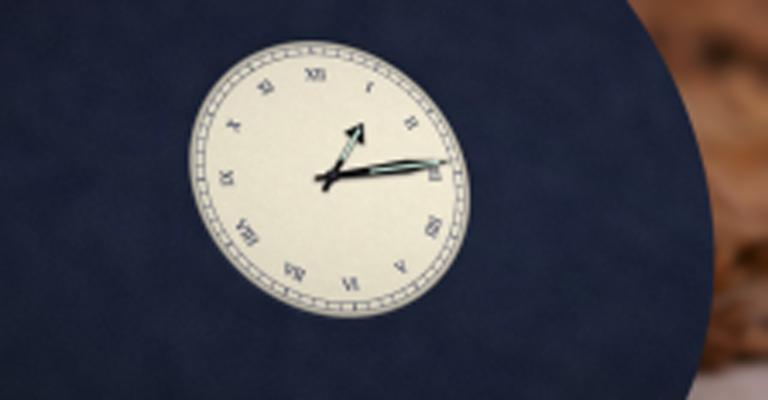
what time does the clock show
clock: 1:14
